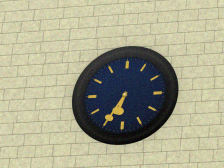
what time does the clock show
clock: 6:35
